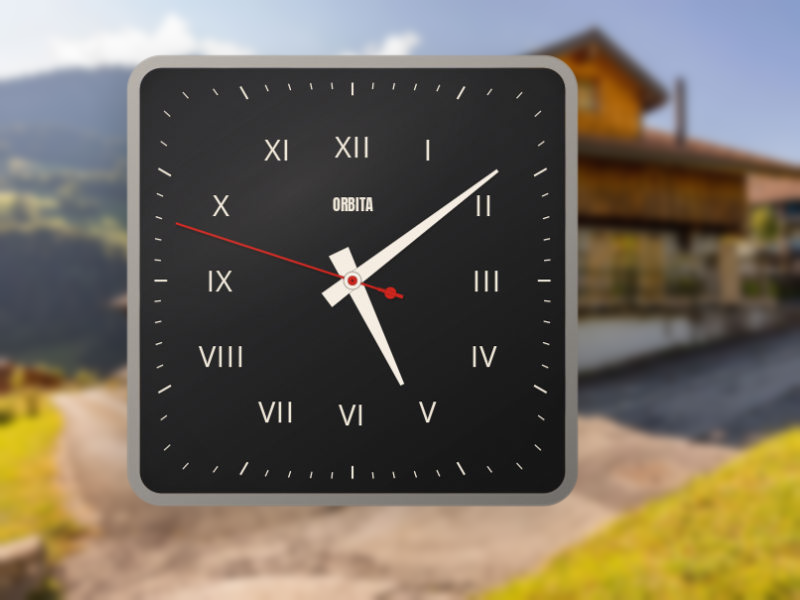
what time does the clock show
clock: 5:08:48
